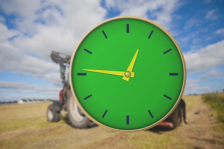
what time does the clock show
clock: 12:46
